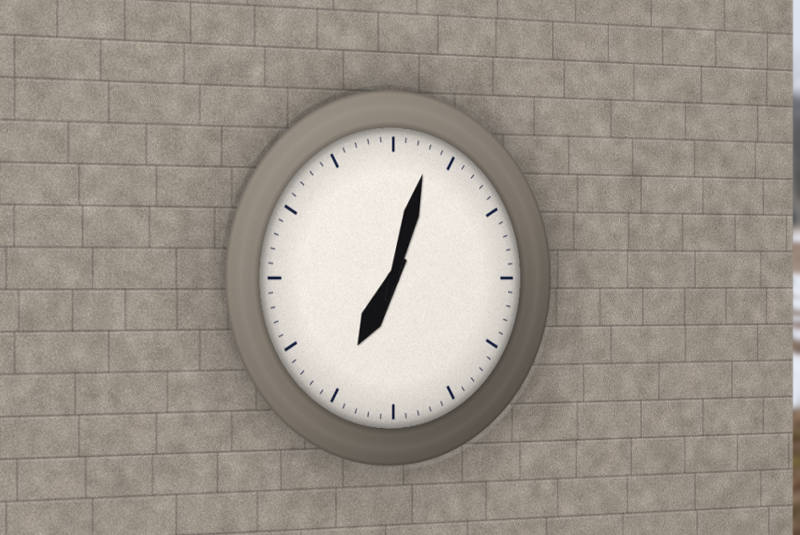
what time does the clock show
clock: 7:03
